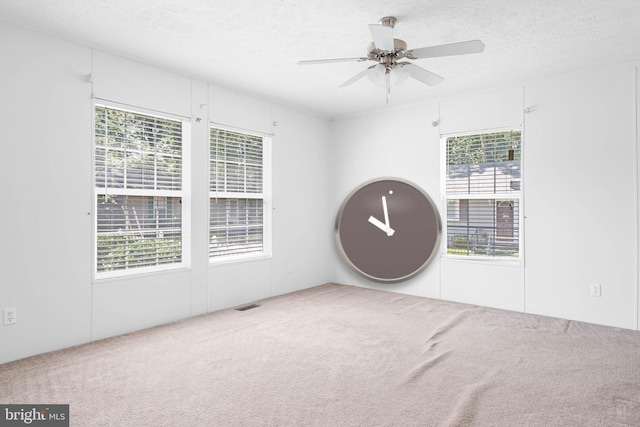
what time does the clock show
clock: 9:58
